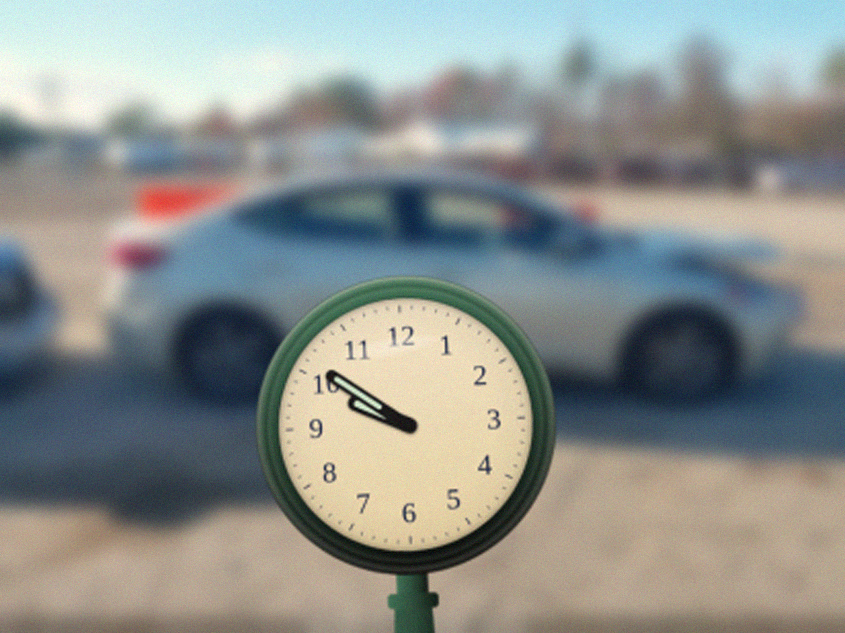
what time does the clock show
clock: 9:51
